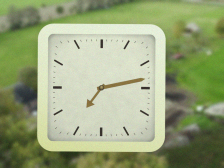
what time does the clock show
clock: 7:13
